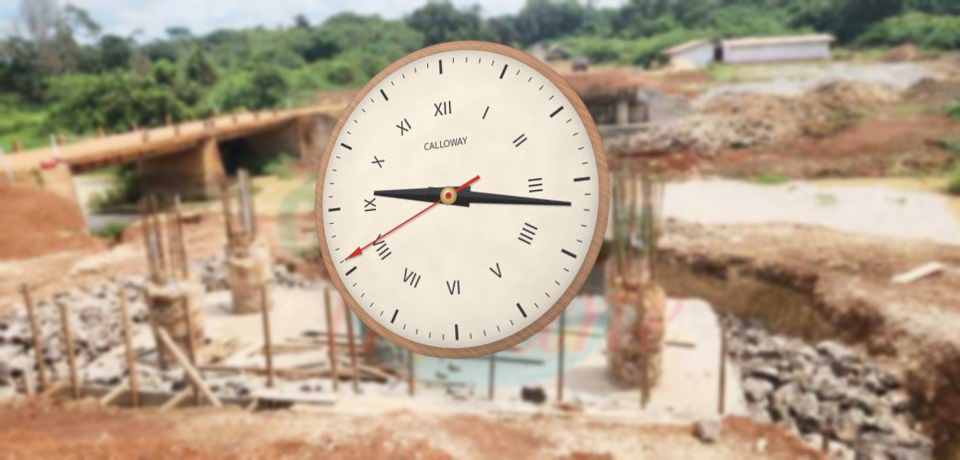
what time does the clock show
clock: 9:16:41
